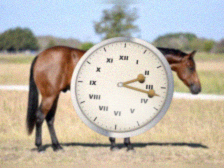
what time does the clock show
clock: 2:17
